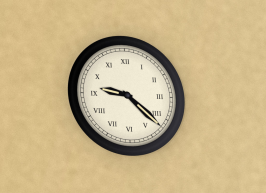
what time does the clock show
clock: 9:22
